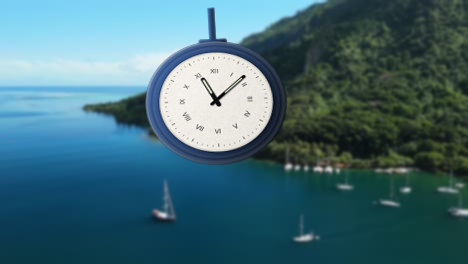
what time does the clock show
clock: 11:08
